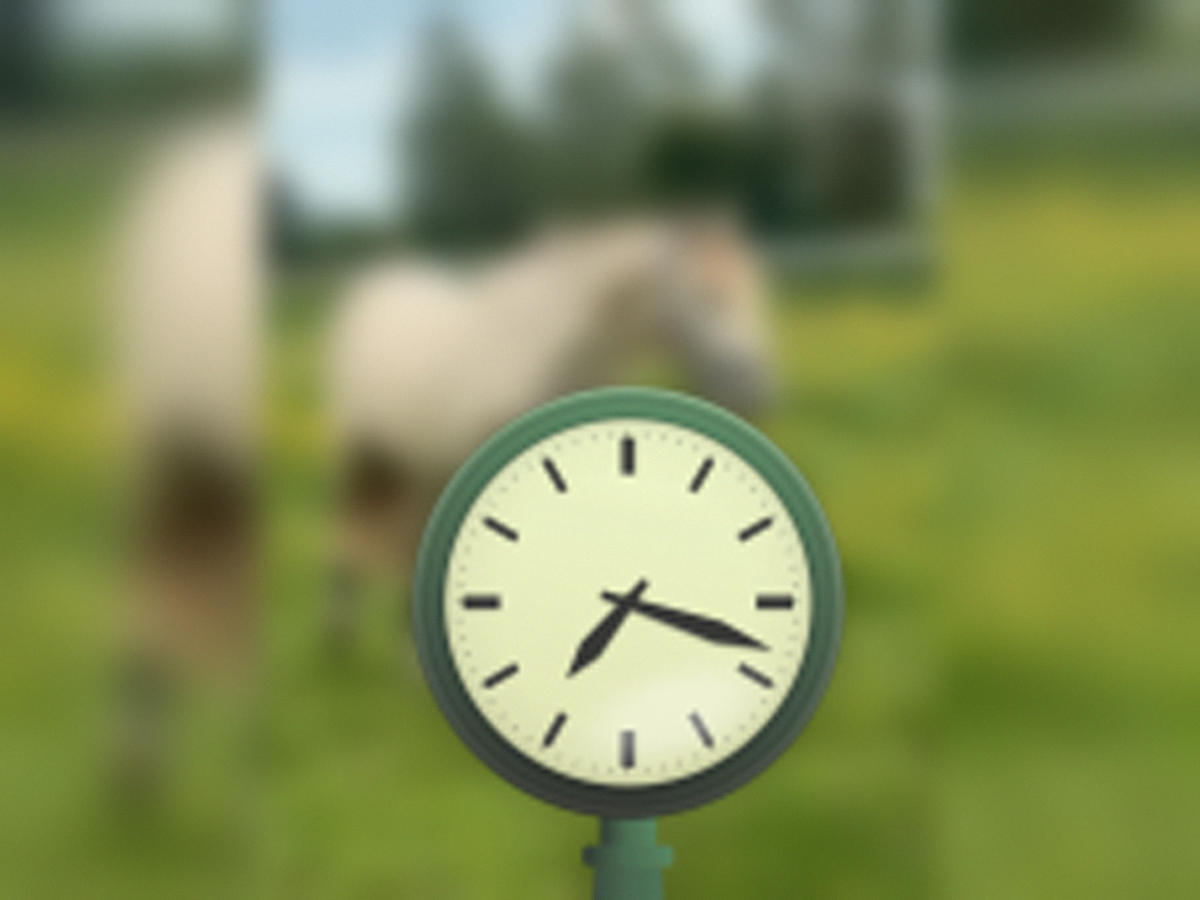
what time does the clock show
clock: 7:18
